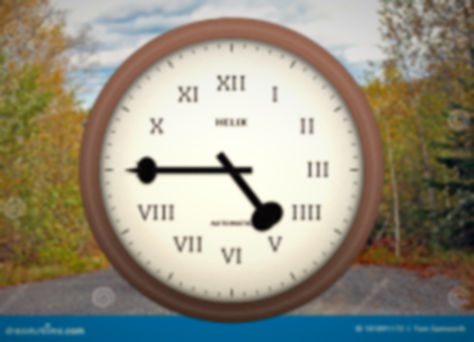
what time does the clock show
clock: 4:45
